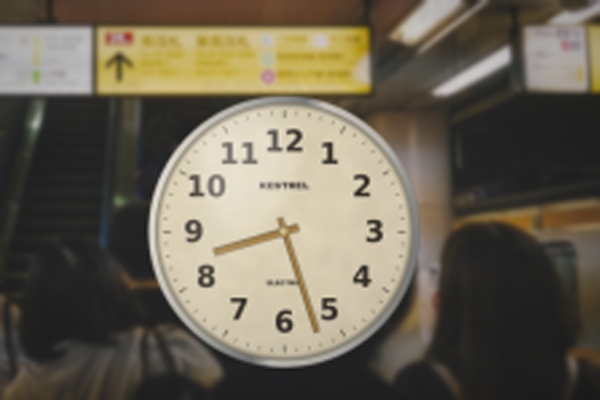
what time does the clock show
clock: 8:27
